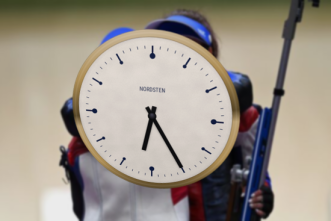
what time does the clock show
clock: 6:25
